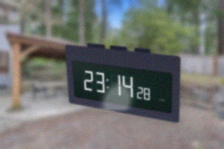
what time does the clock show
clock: 23:14:28
